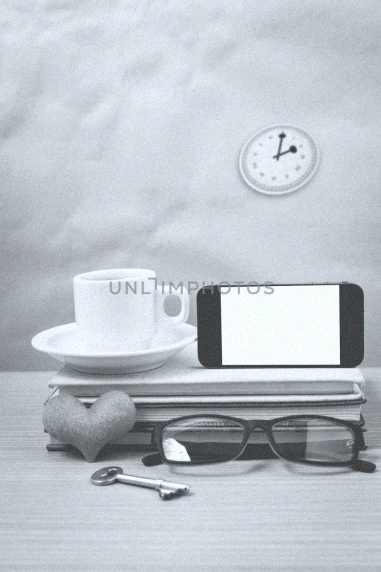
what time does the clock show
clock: 2:00
